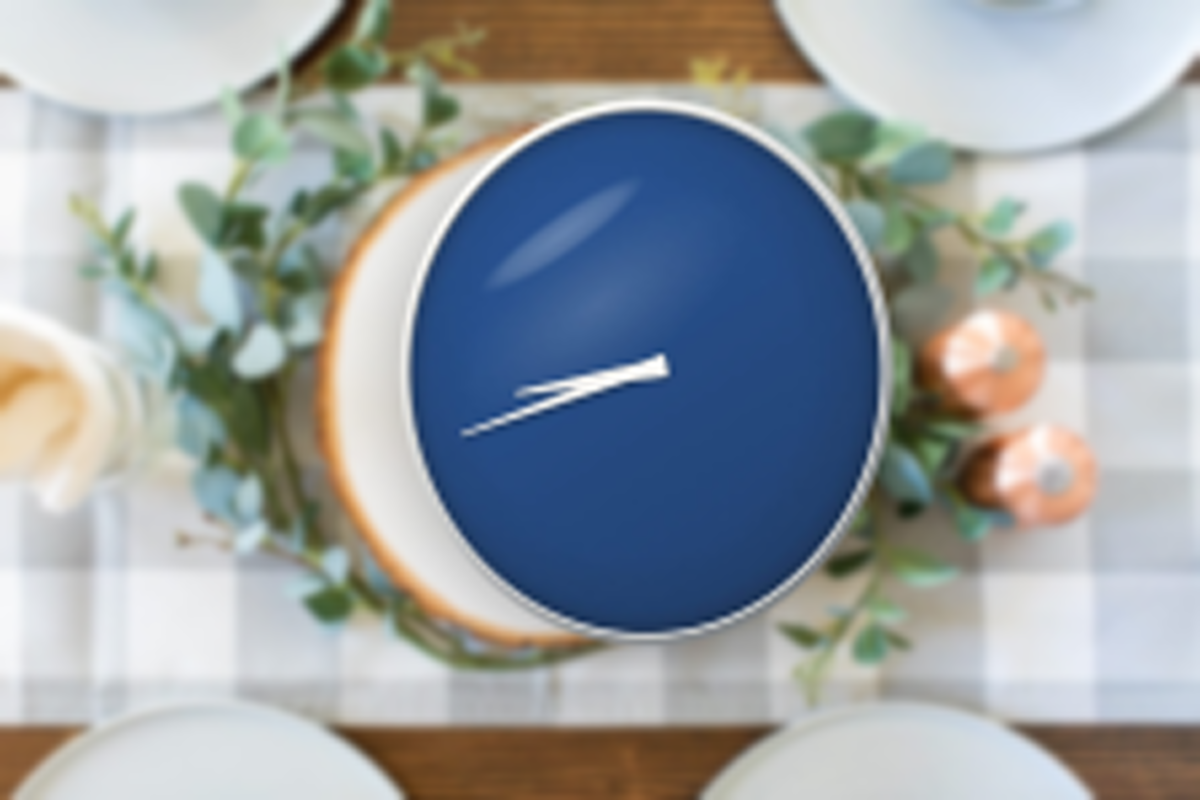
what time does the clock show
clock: 8:42
